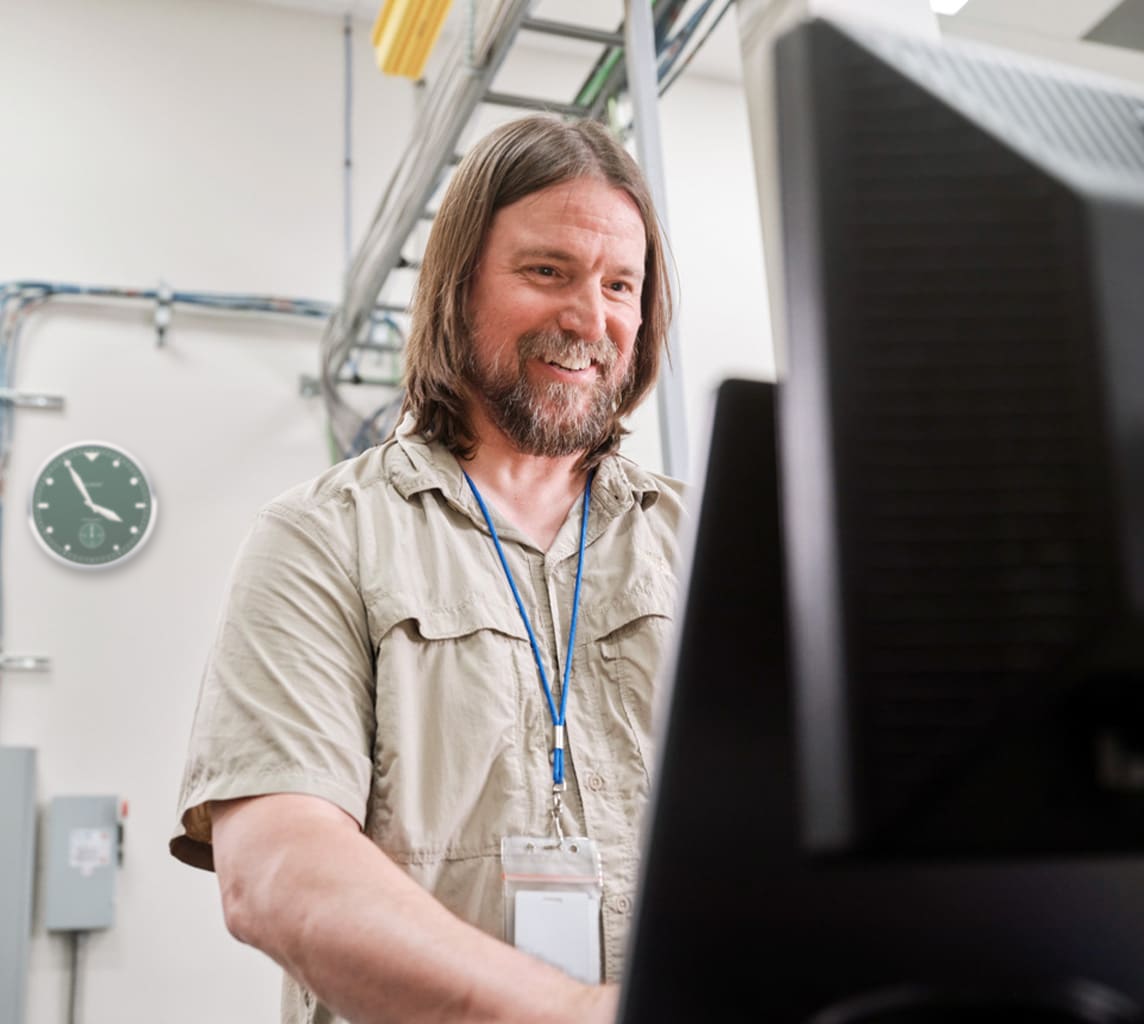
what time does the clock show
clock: 3:55
